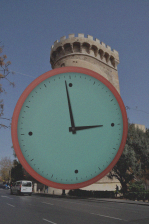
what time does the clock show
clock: 2:59
